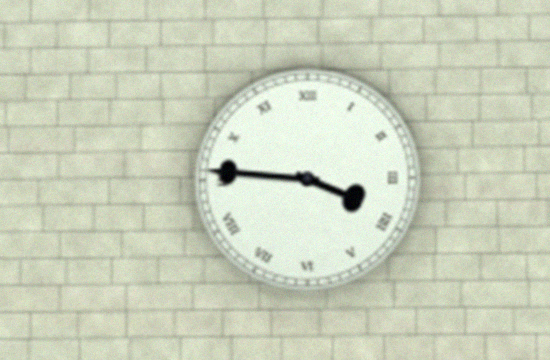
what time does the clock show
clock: 3:46
